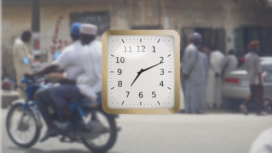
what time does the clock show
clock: 7:11
